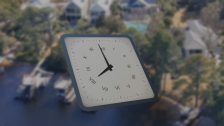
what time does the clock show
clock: 7:59
